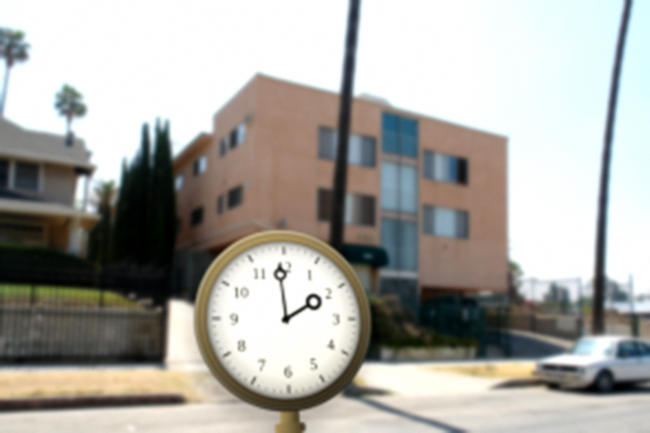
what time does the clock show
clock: 1:59
